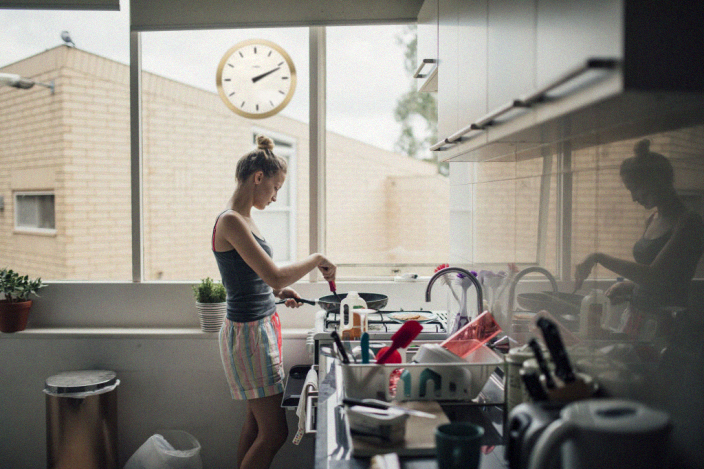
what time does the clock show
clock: 2:11
